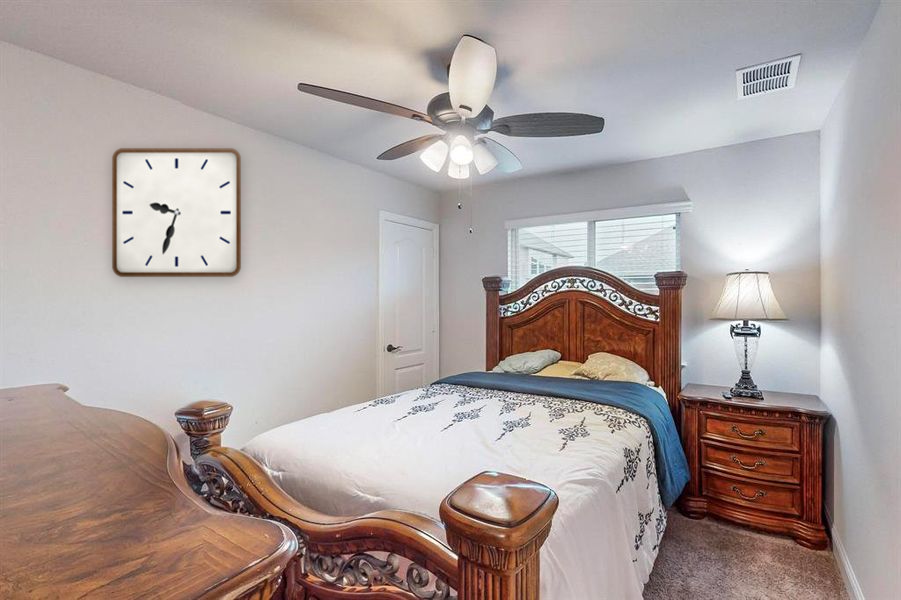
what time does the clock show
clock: 9:33
